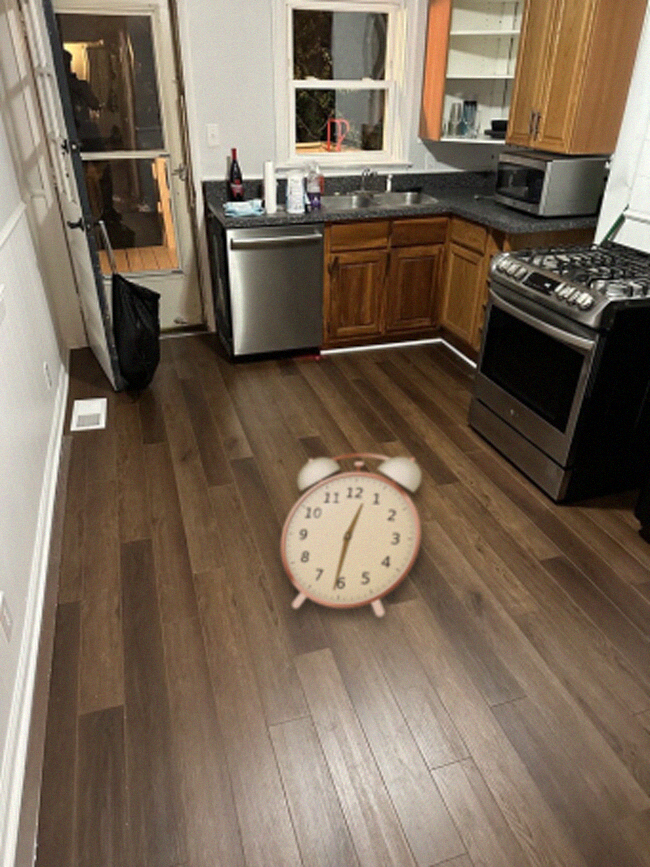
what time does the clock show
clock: 12:31
